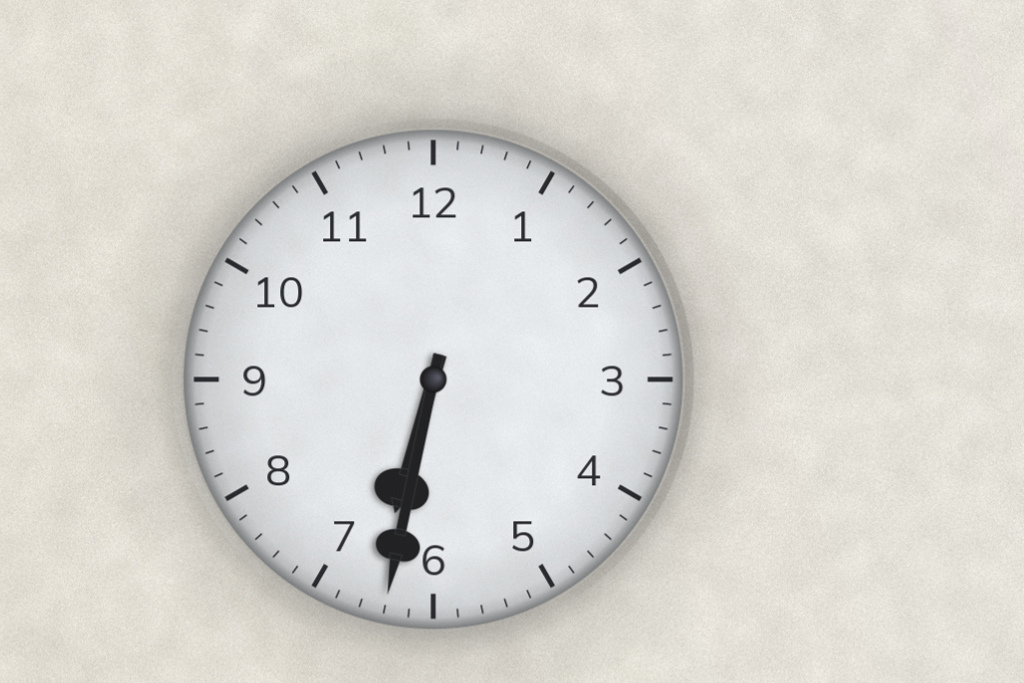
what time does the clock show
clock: 6:32
